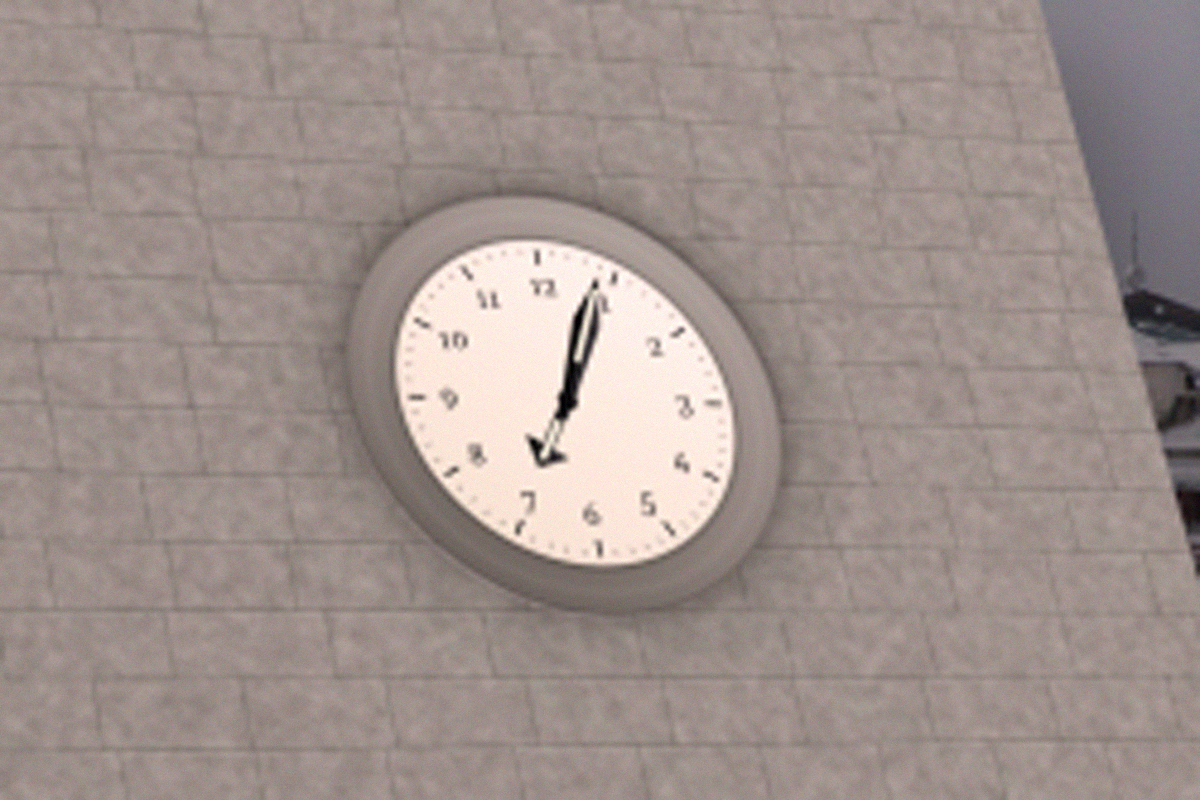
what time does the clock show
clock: 7:04
